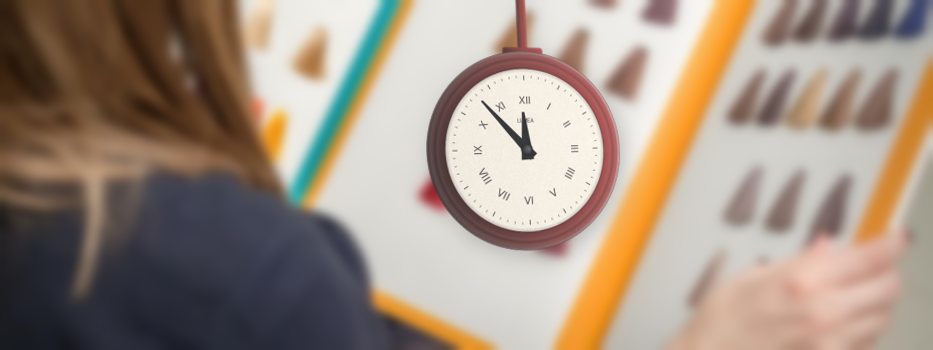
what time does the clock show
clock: 11:53
